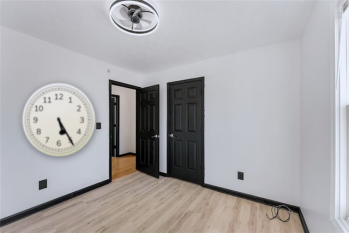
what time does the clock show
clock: 5:25
